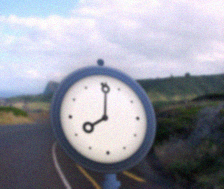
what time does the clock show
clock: 8:01
